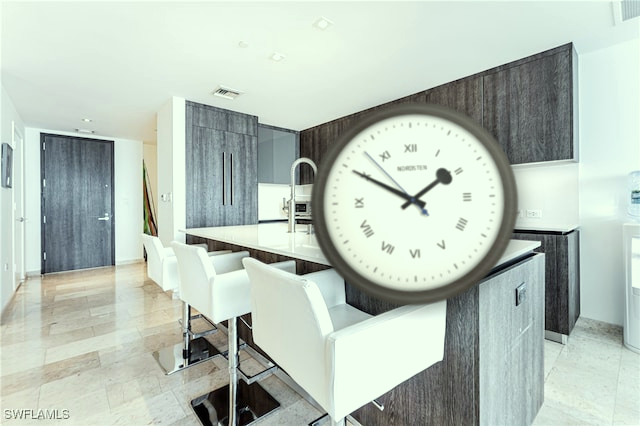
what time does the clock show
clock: 1:49:53
